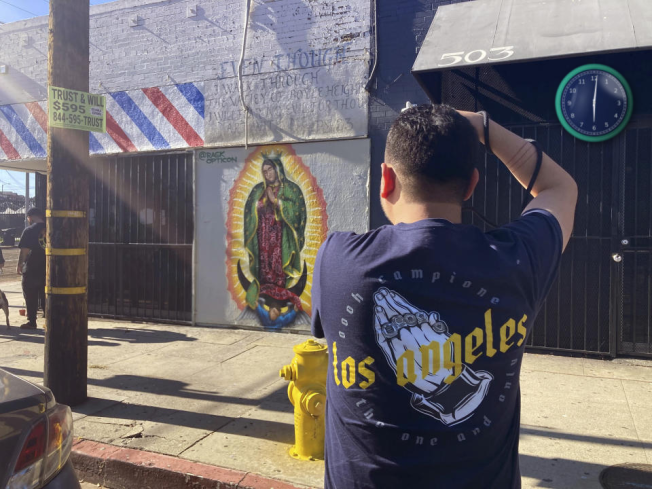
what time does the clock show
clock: 6:01
